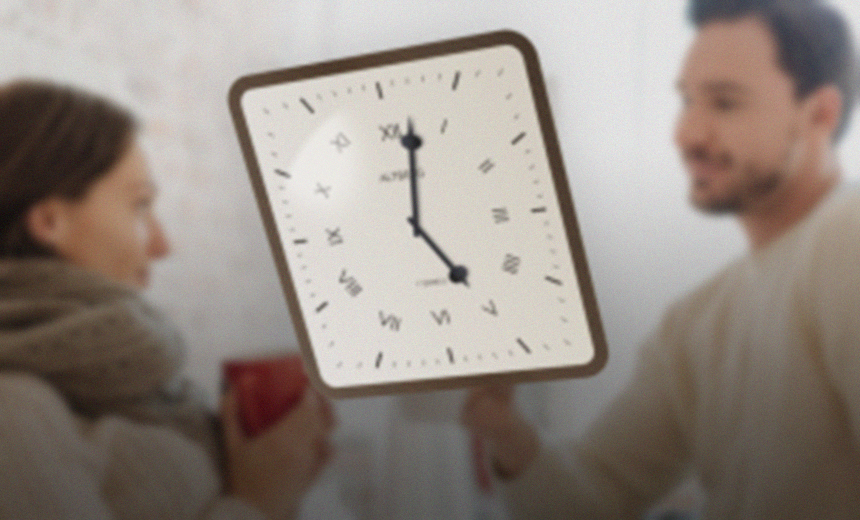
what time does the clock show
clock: 5:02
